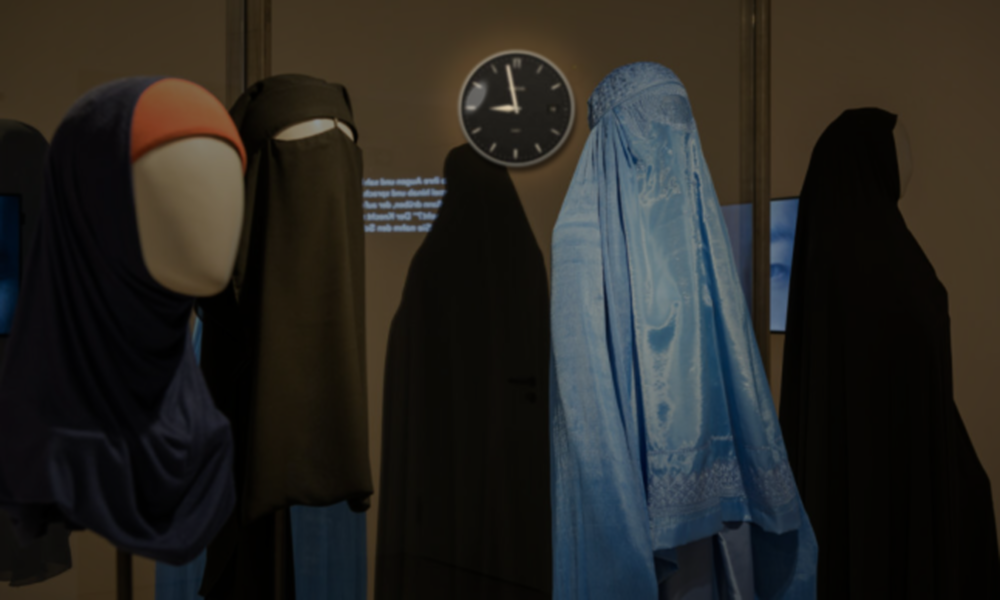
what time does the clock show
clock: 8:58
